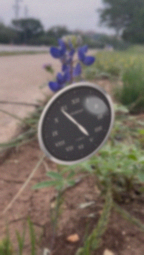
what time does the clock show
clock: 4:54
